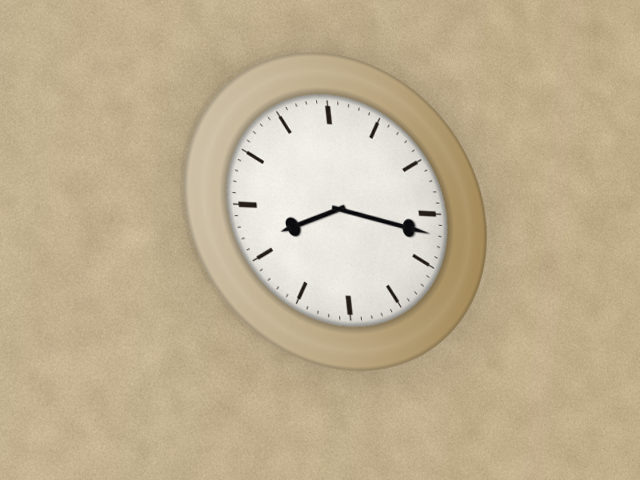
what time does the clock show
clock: 8:17
